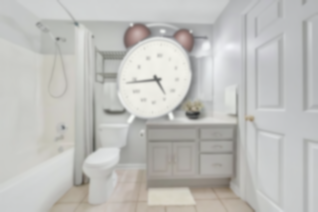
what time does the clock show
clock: 4:44
